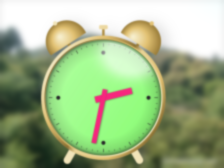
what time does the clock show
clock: 2:32
